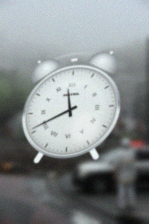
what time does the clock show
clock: 11:41
